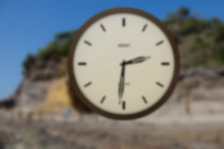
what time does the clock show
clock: 2:31
